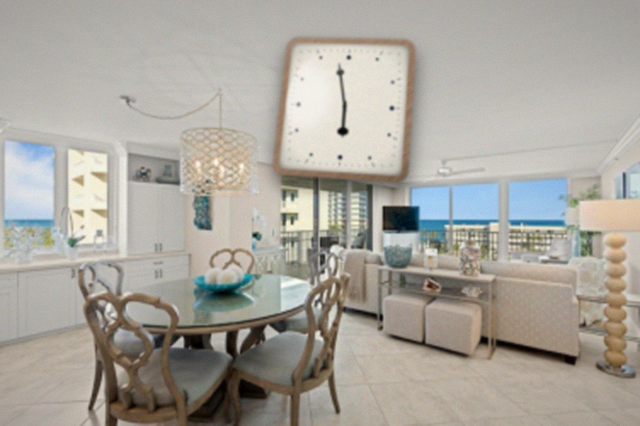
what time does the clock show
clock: 5:58
